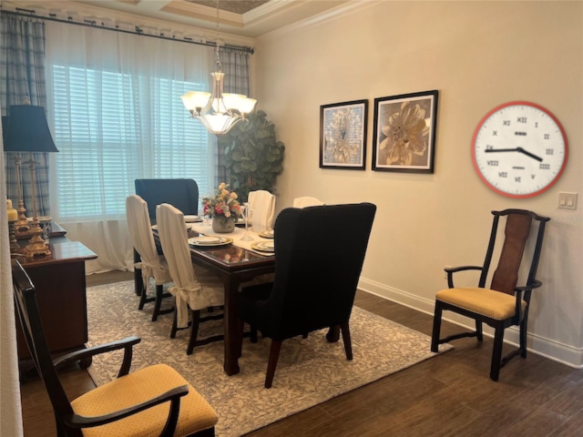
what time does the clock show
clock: 3:44
